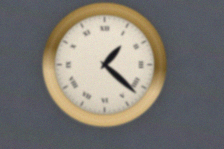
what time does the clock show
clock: 1:22
